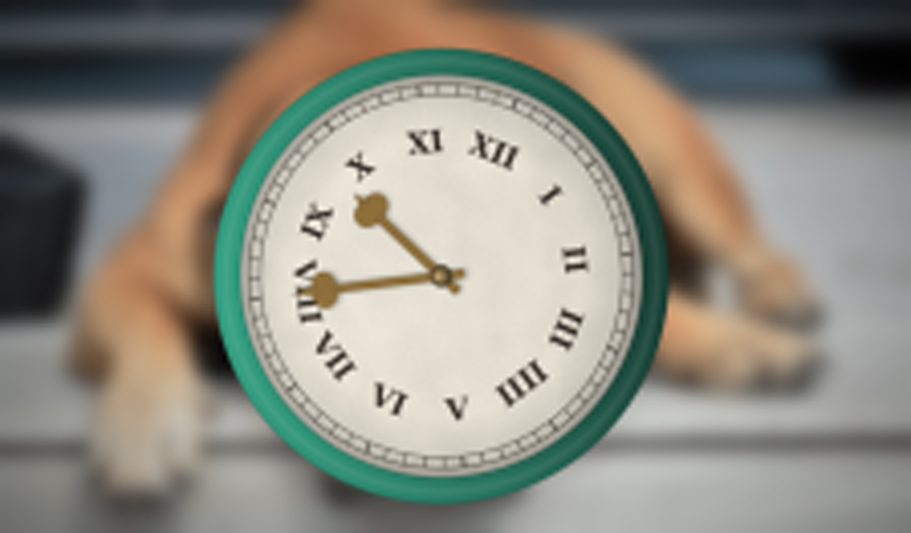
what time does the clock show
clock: 9:40
